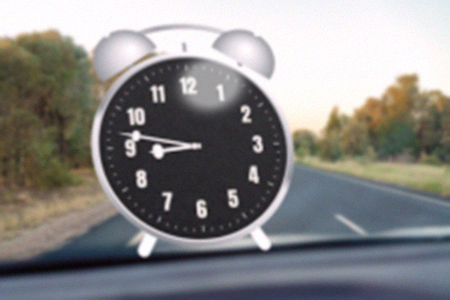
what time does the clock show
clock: 8:47
